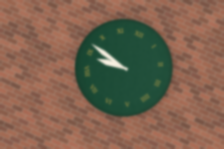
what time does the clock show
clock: 8:47
